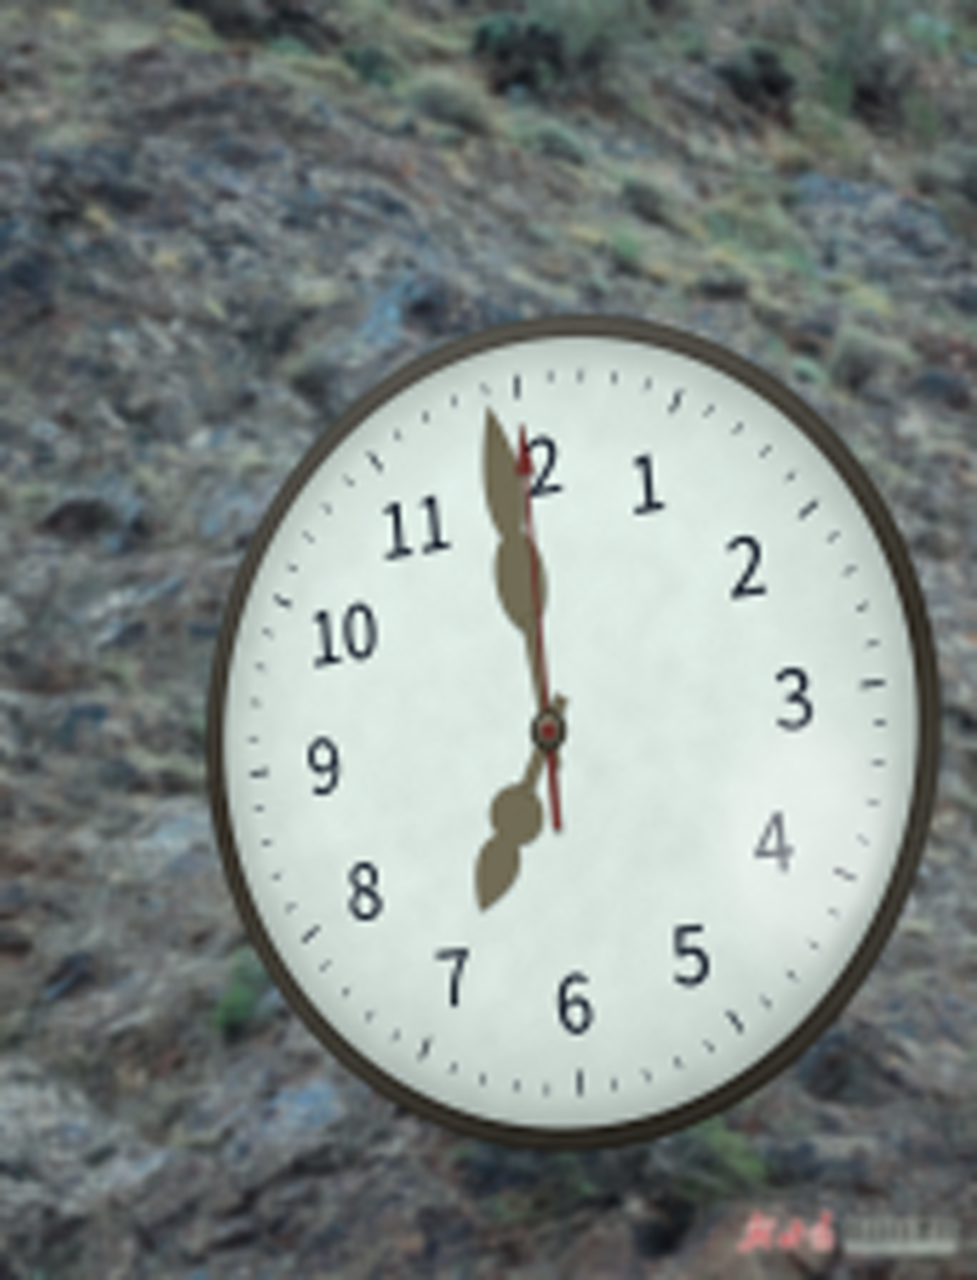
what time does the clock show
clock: 6:59:00
